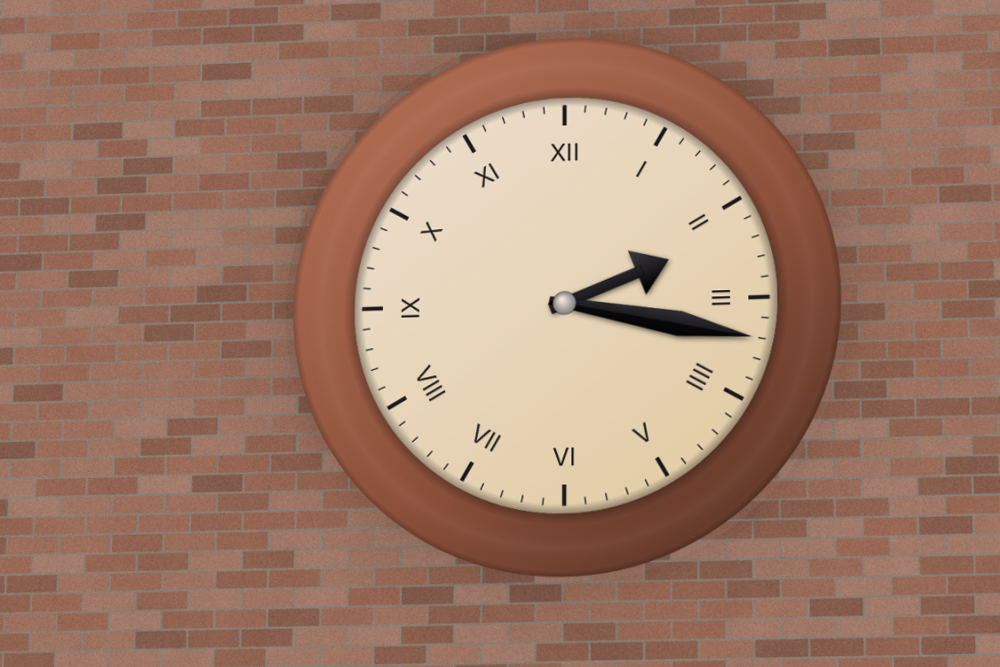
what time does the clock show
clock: 2:17
